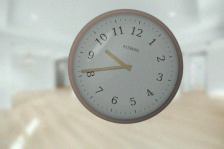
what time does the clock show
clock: 9:41
